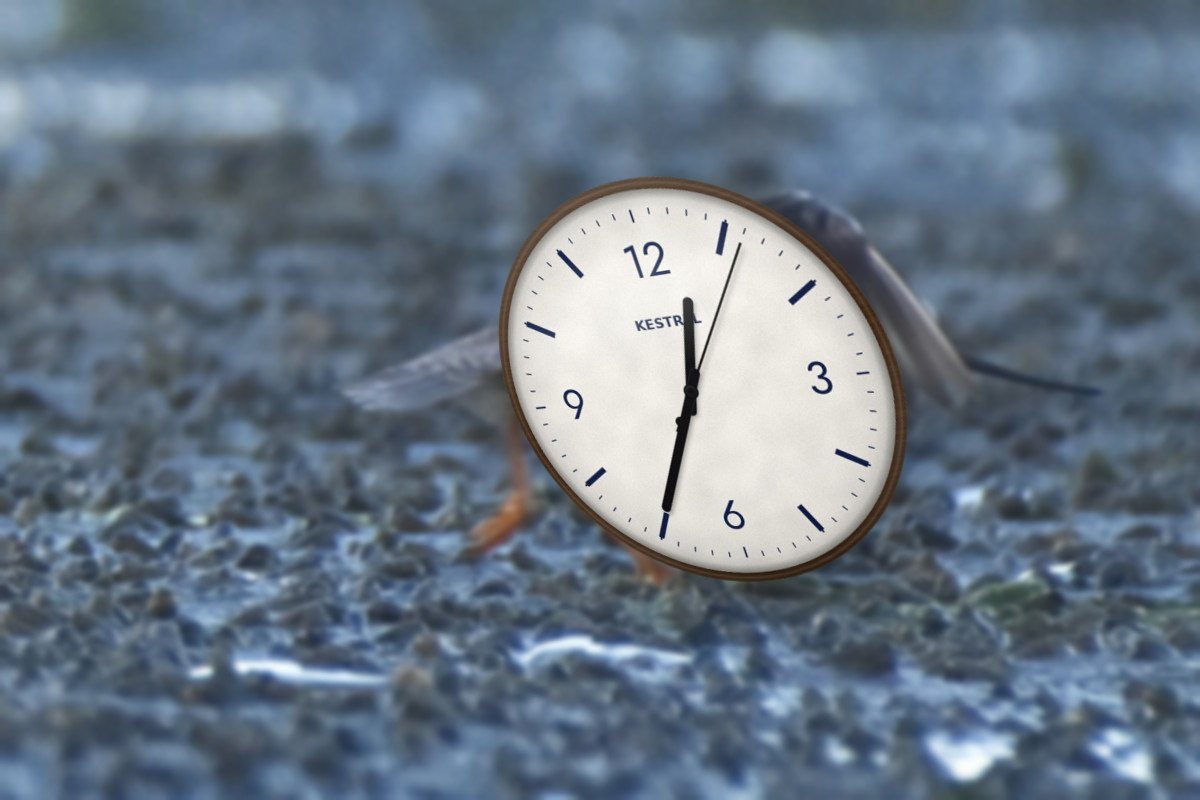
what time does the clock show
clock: 12:35:06
